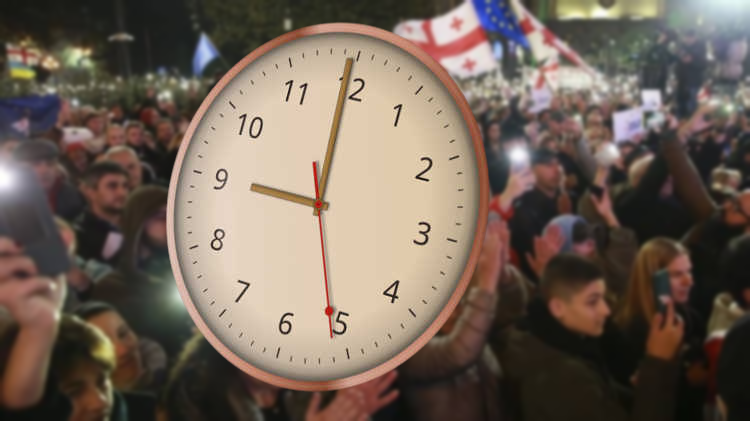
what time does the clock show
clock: 8:59:26
